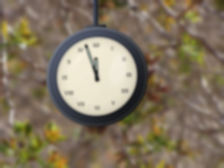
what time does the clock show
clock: 11:57
